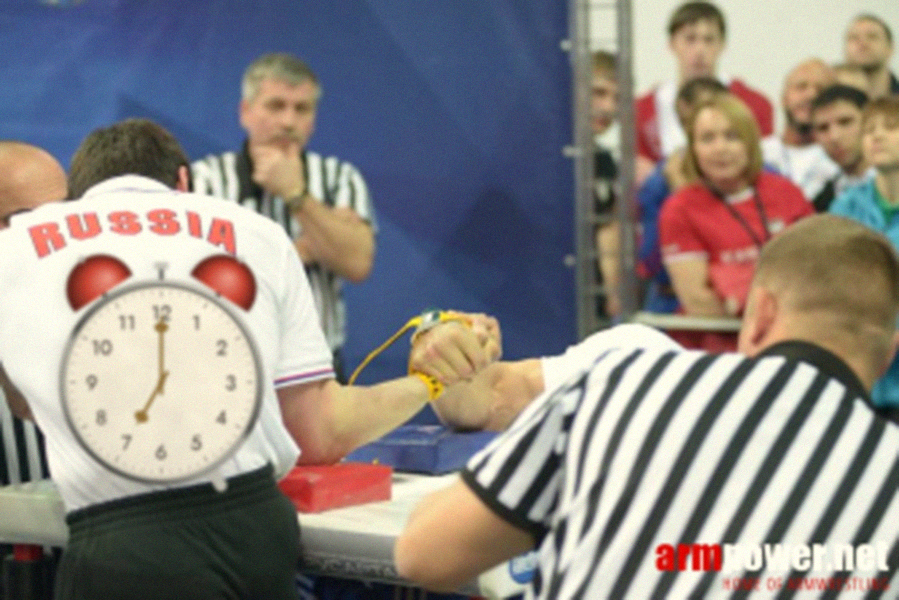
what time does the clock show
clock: 7:00
